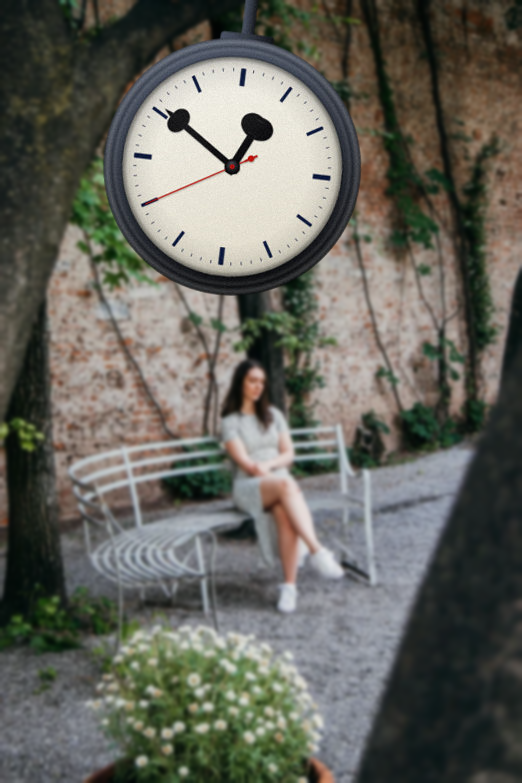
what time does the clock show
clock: 12:50:40
